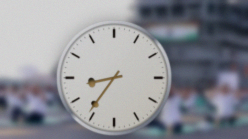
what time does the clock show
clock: 8:36
